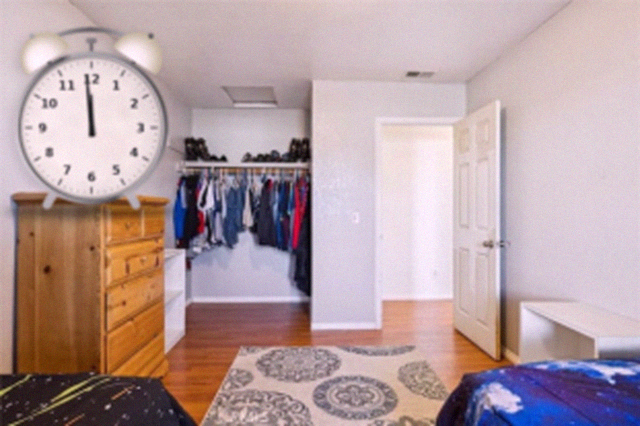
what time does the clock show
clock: 11:59
